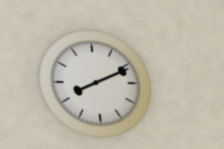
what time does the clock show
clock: 8:11
